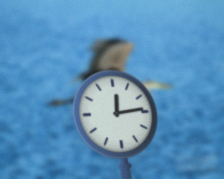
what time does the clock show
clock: 12:14
